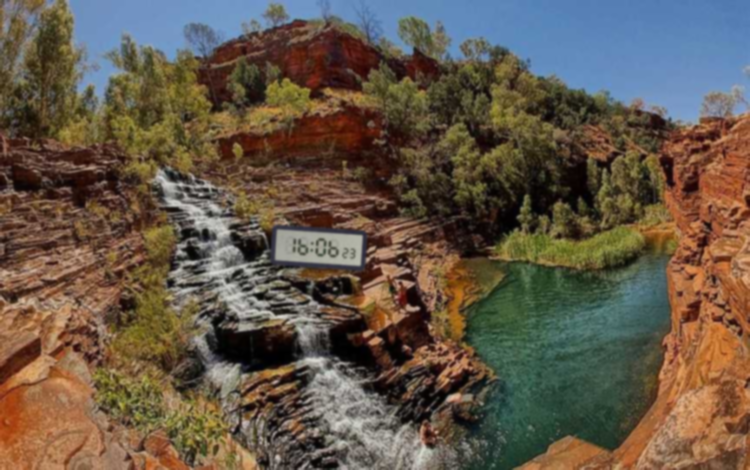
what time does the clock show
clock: 16:06
